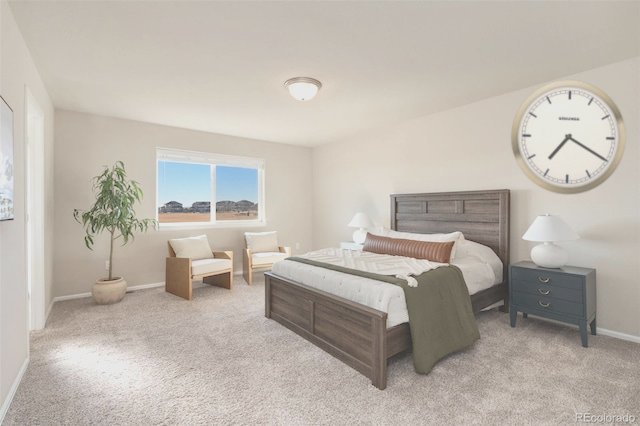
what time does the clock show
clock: 7:20
